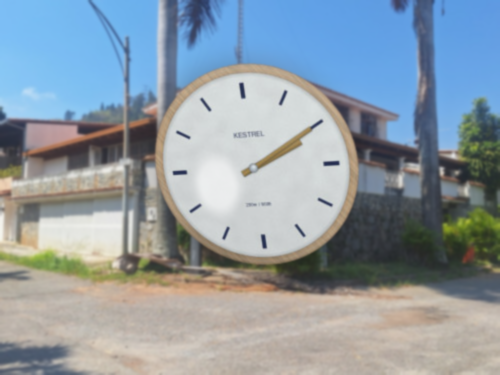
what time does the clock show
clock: 2:10
